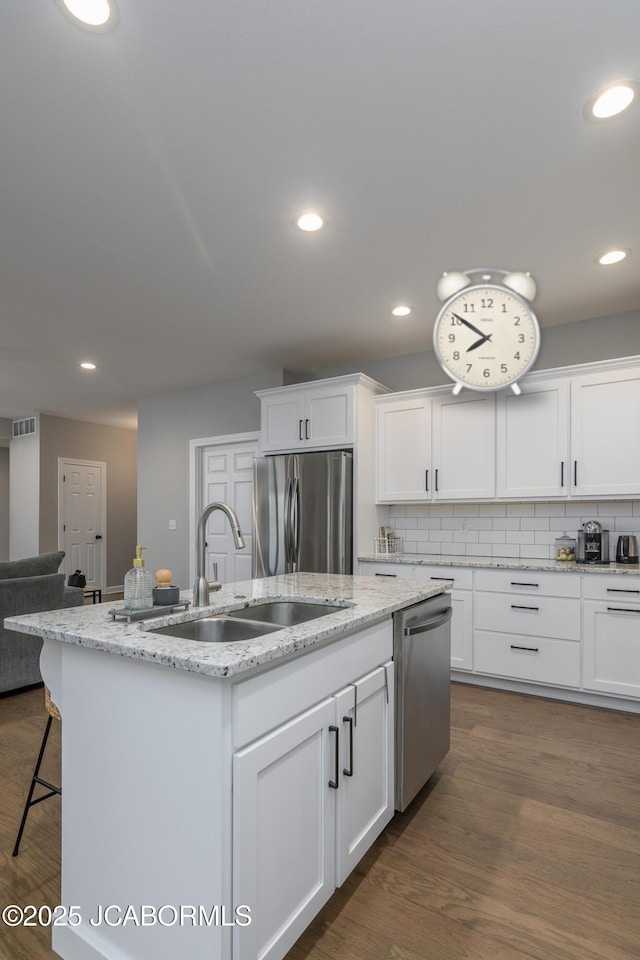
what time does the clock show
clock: 7:51
